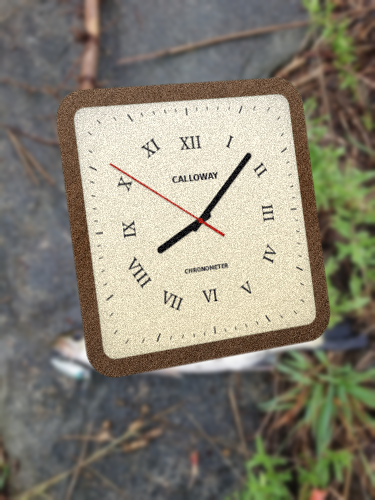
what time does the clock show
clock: 8:07:51
